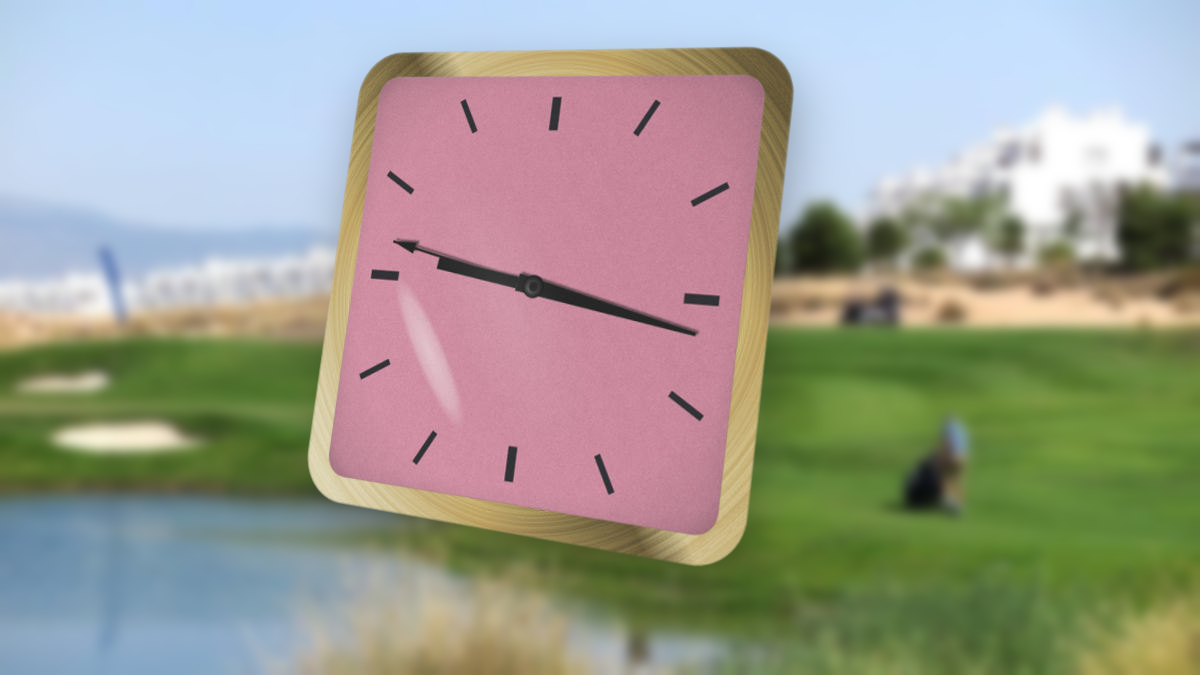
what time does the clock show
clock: 9:16:47
